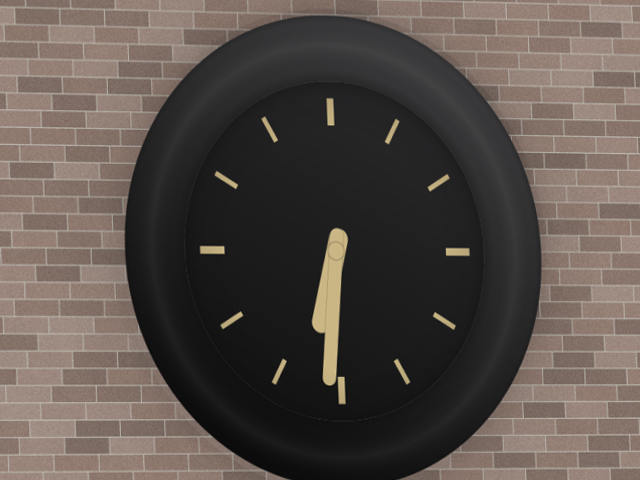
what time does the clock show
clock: 6:31
